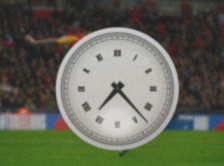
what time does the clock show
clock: 7:23
